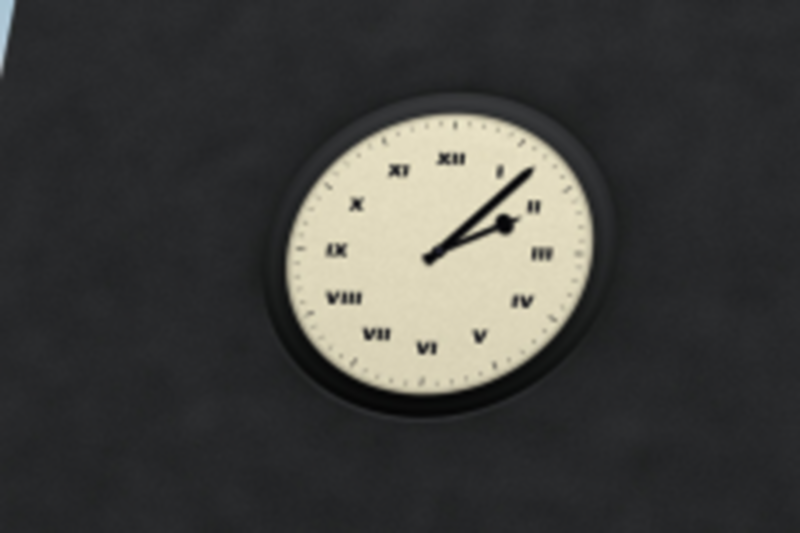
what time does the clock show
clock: 2:07
